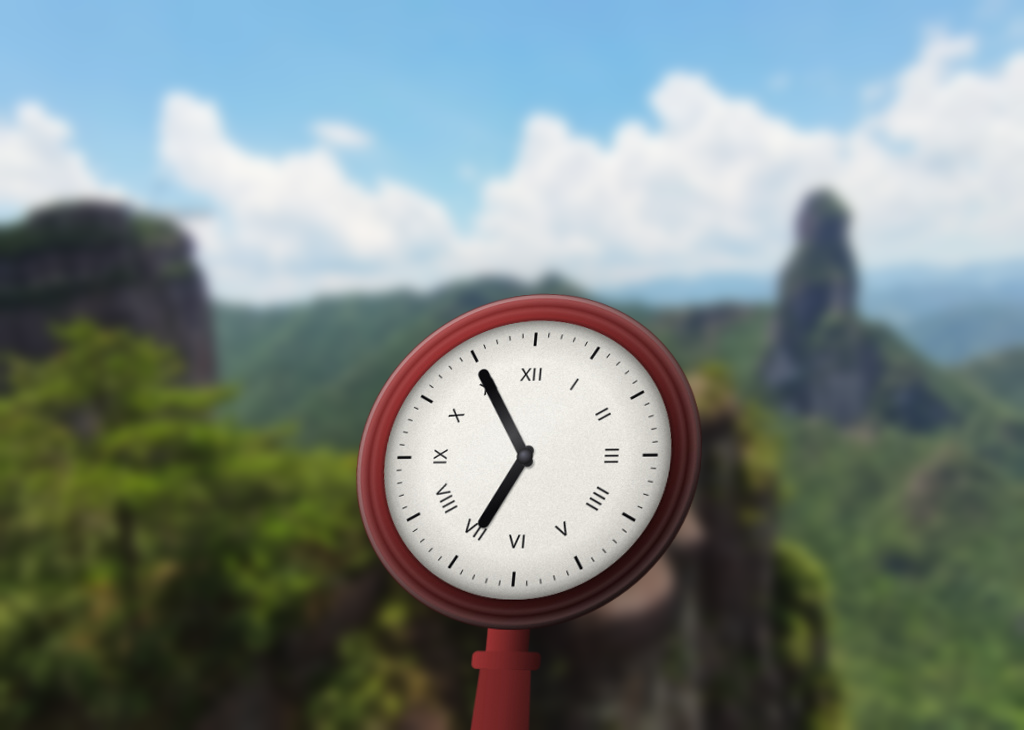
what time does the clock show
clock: 6:55
